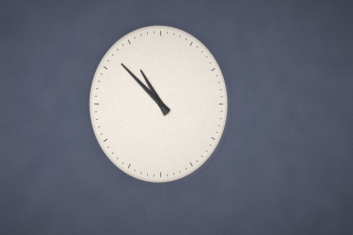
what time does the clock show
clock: 10:52
